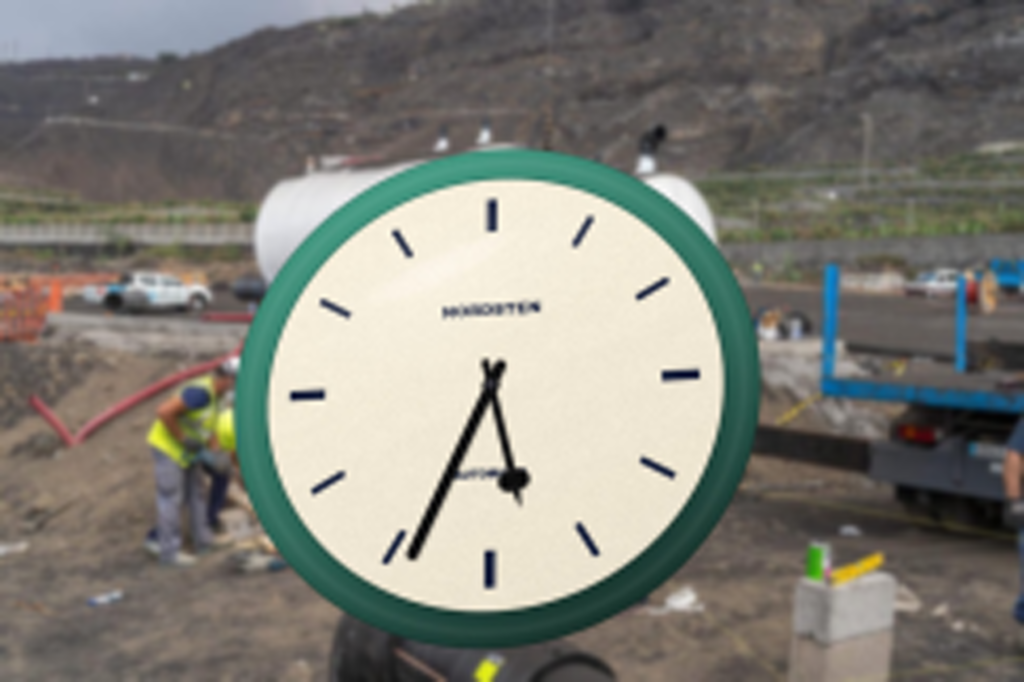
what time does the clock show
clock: 5:34
